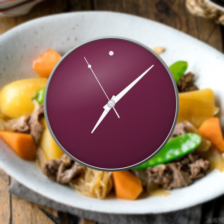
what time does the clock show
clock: 7:07:55
